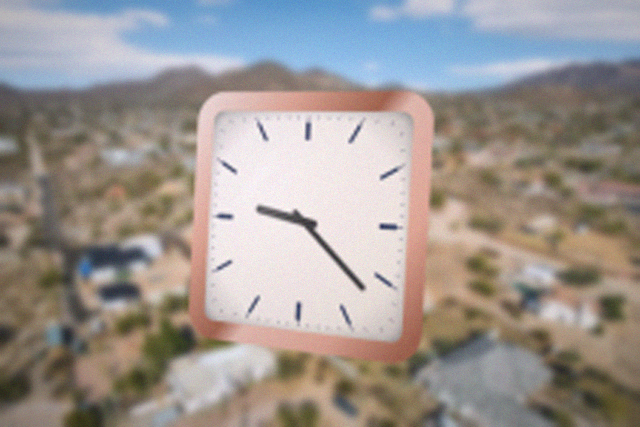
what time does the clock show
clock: 9:22
